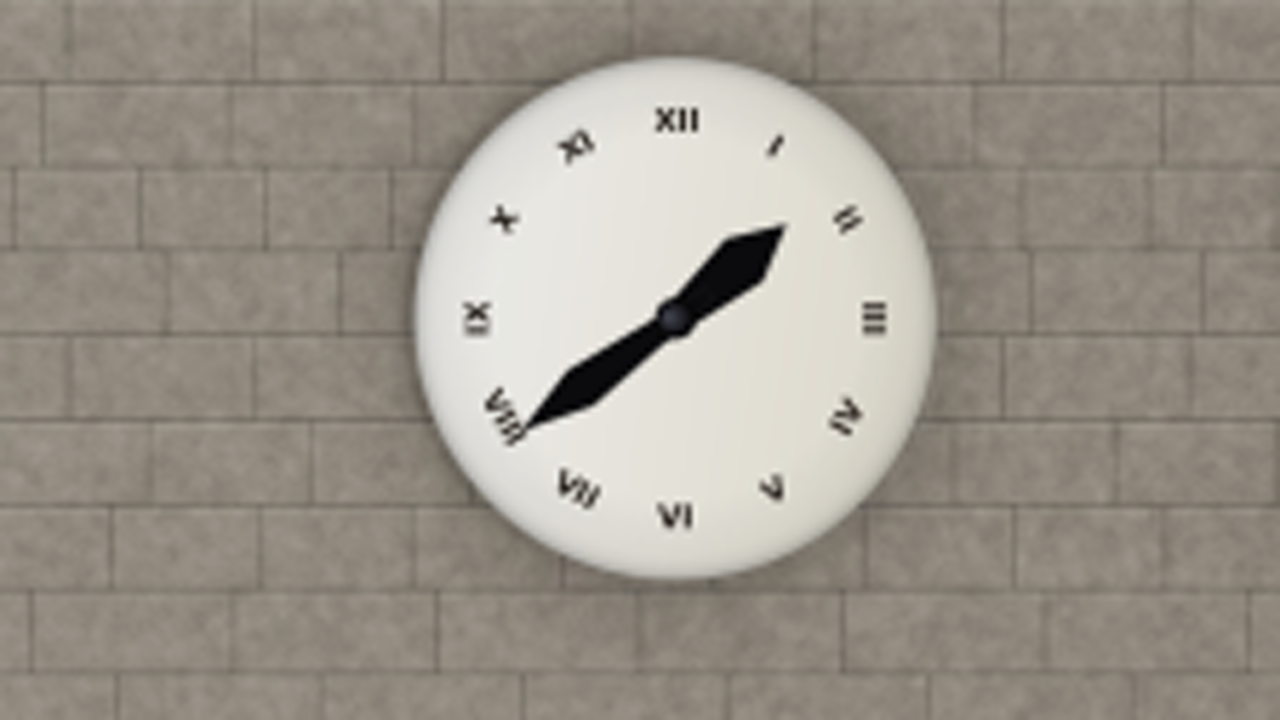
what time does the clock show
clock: 1:39
